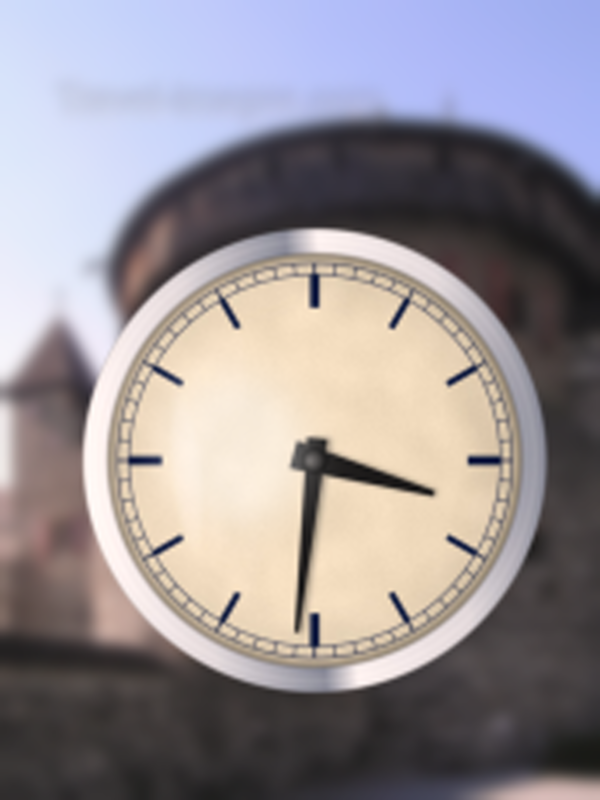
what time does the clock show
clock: 3:31
